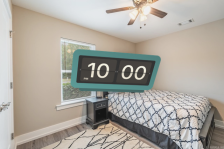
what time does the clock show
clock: 10:00
